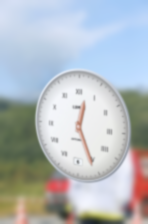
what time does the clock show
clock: 12:26
